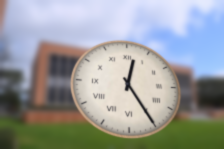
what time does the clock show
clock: 12:25
